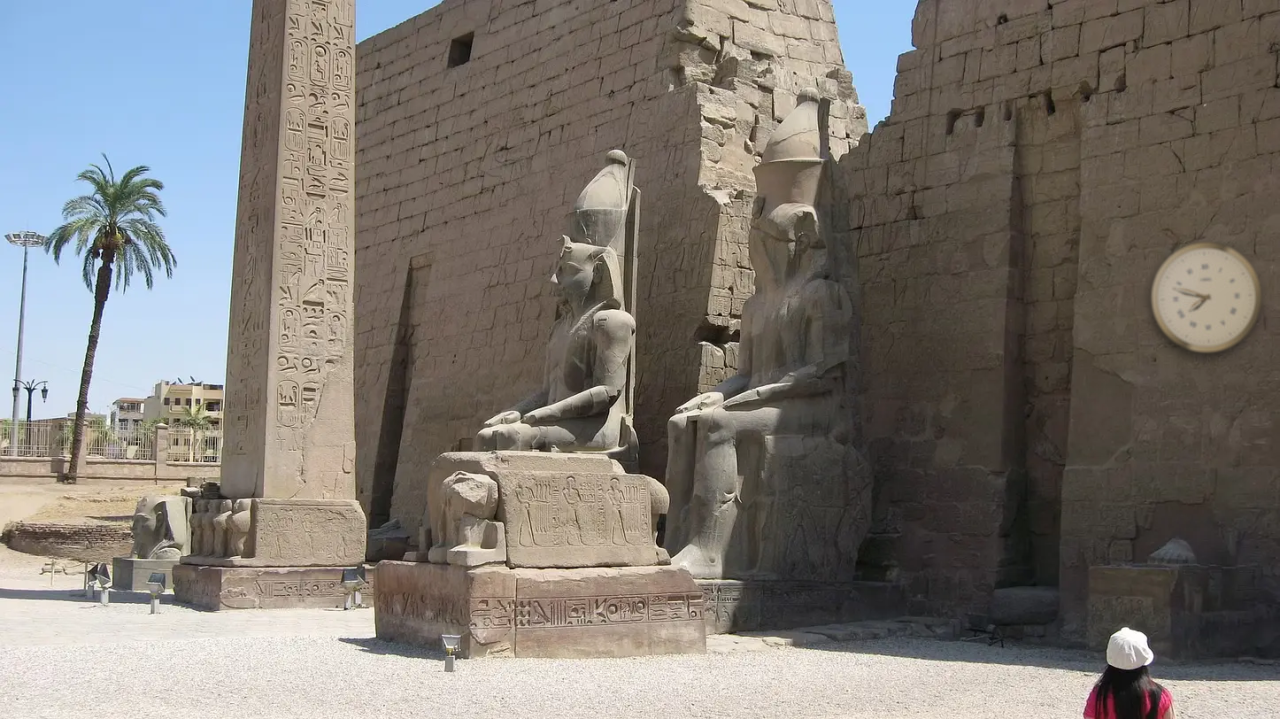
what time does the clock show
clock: 7:48
